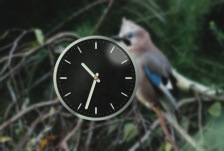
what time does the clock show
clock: 10:33
